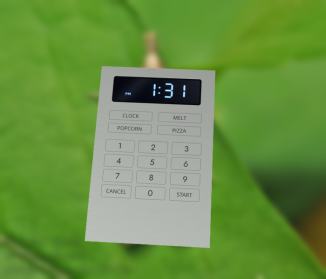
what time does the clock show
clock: 1:31
